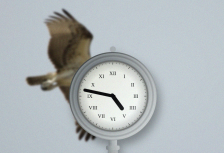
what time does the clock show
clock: 4:47
